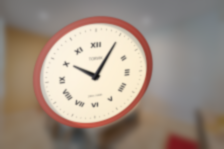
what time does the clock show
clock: 10:05
